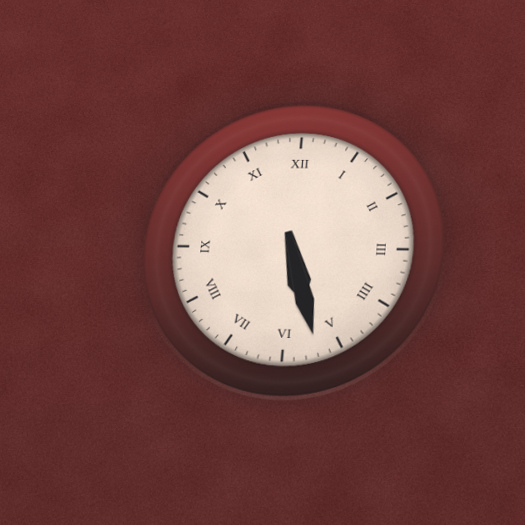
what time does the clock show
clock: 5:27
